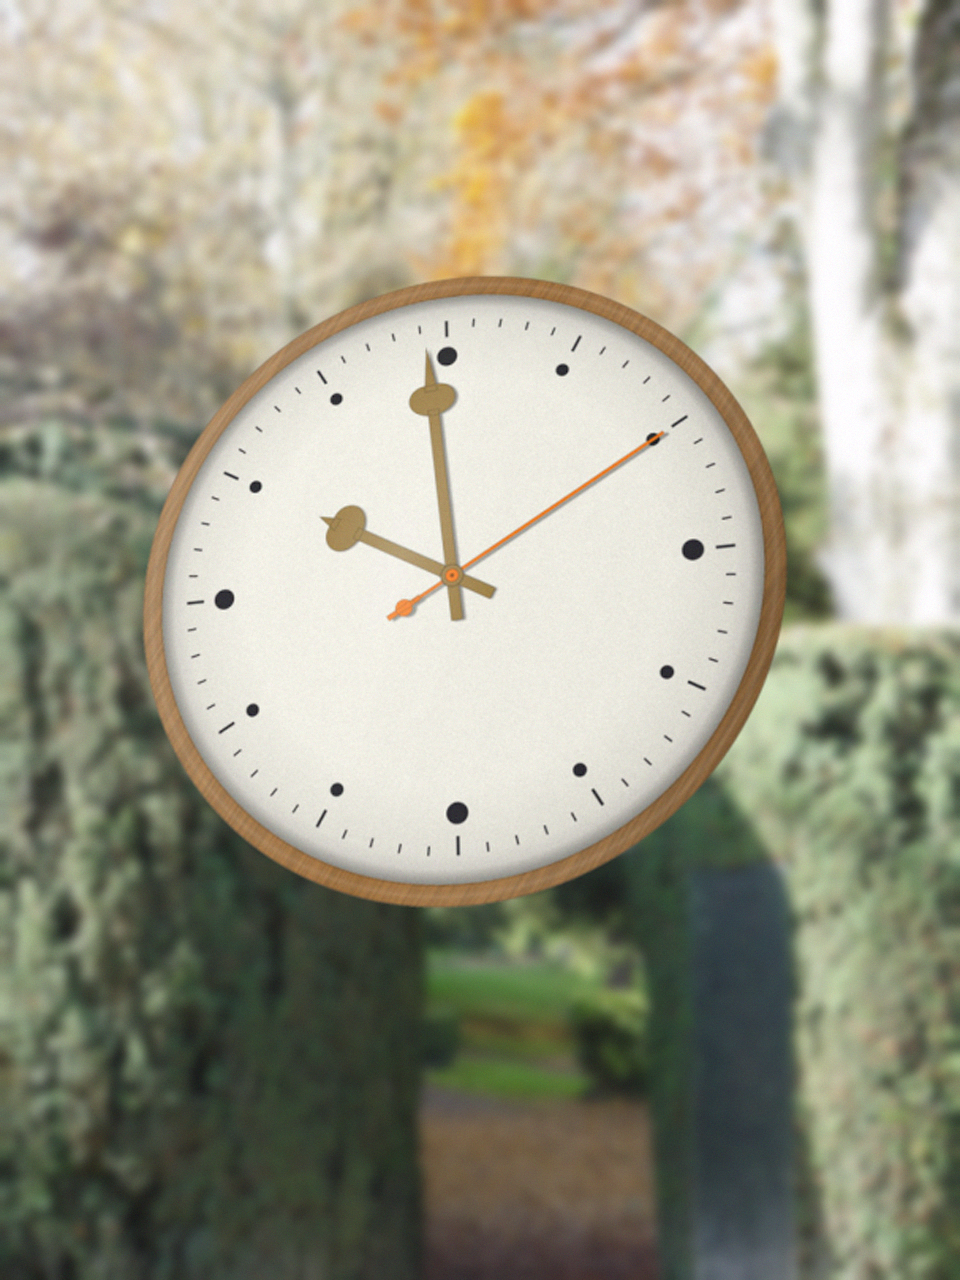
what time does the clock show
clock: 9:59:10
